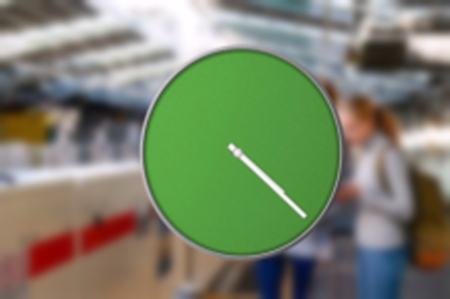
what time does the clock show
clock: 4:22
